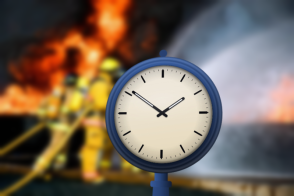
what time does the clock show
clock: 1:51
